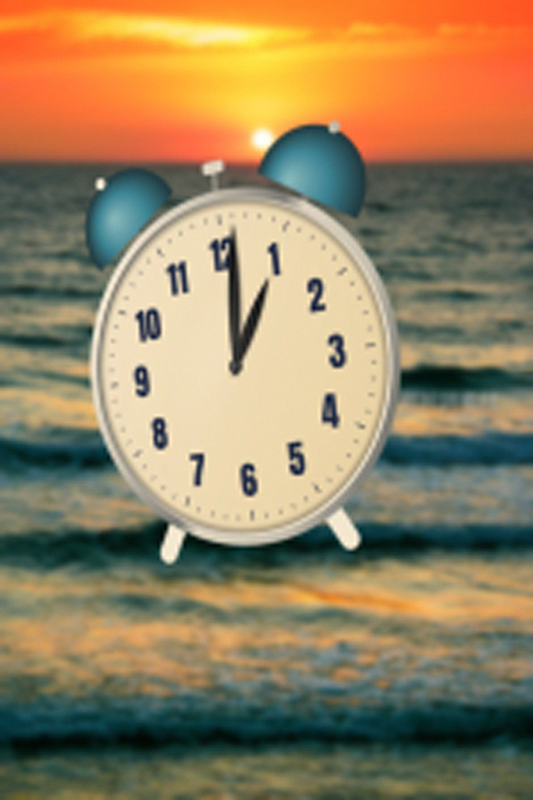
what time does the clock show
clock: 1:01
